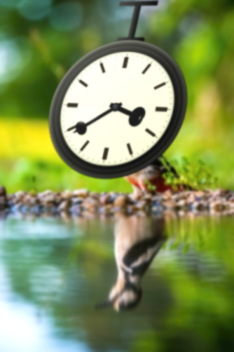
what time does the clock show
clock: 3:39
